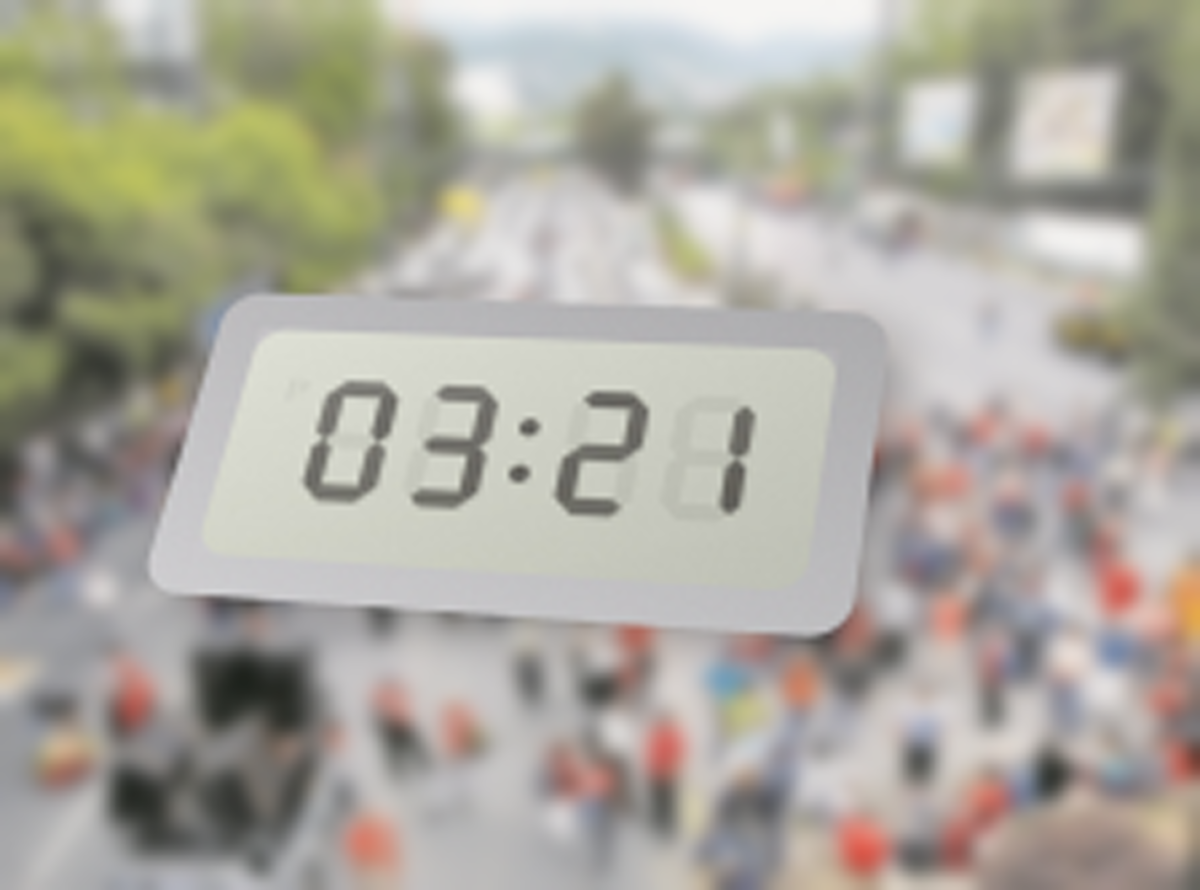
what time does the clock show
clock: 3:21
